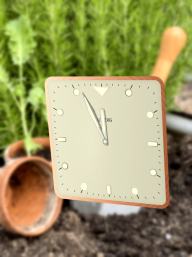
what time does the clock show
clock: 11:56
